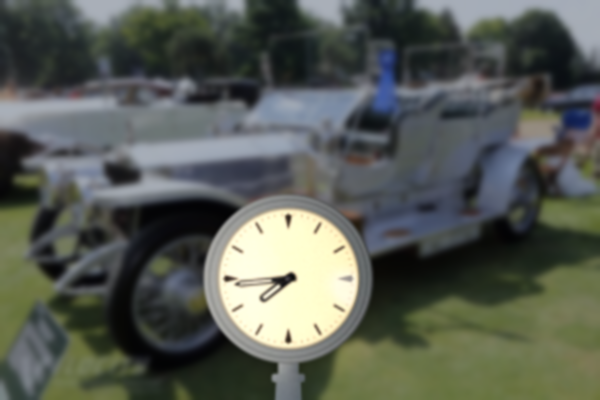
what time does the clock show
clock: 7:44
